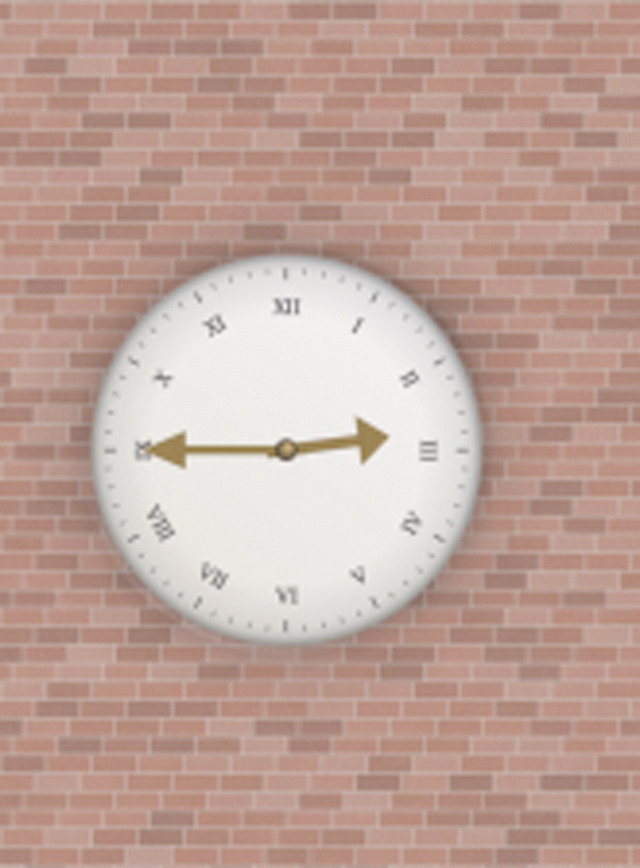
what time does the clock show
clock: 2:45
